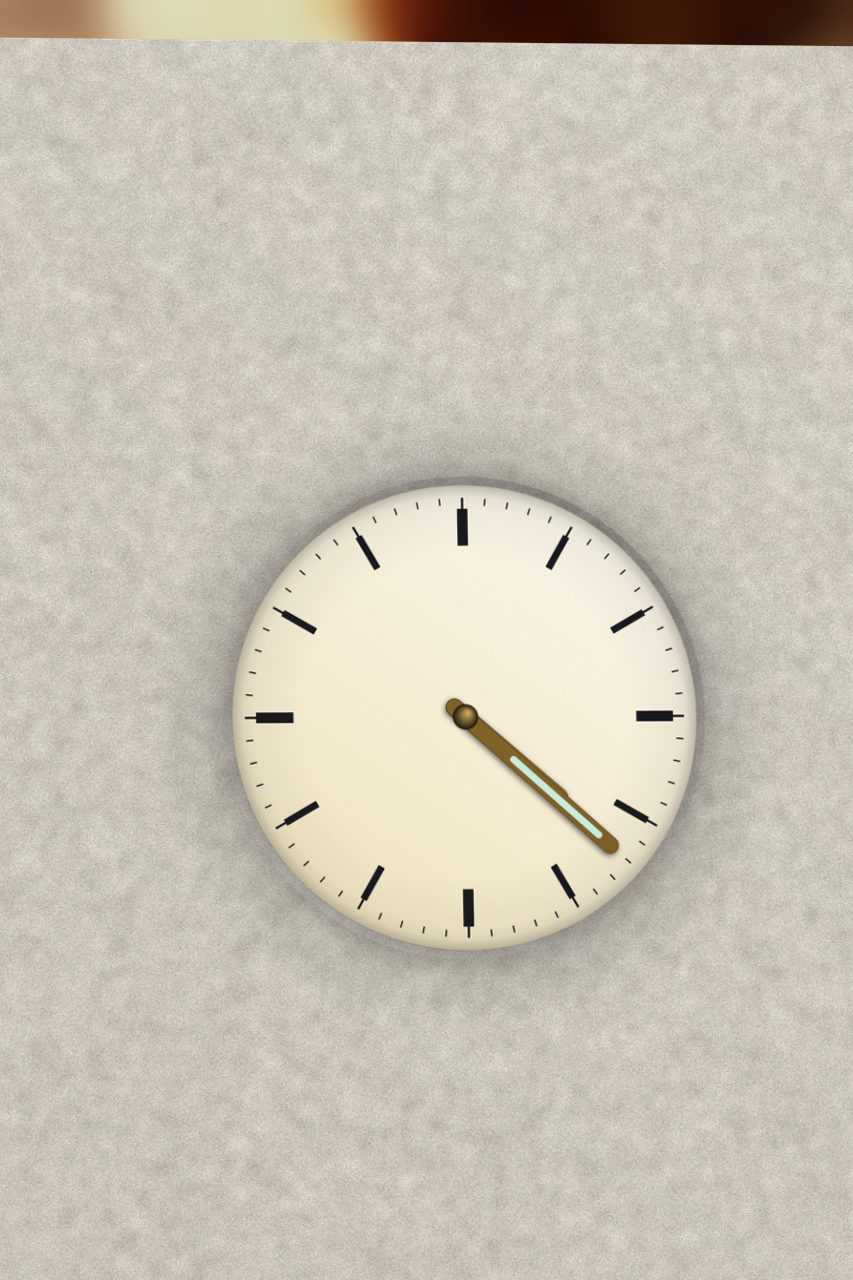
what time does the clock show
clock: 4:22
